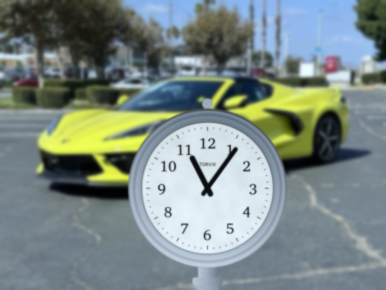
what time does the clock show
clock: 11:06
